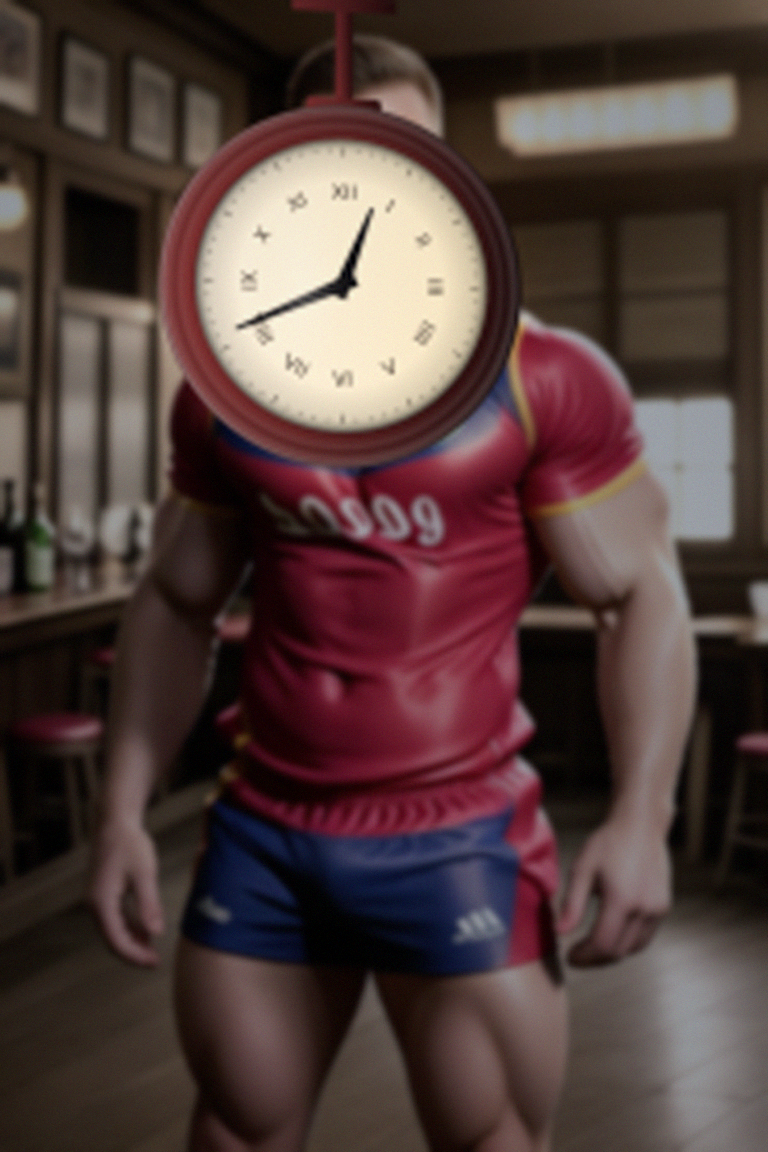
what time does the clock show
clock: 12:41
